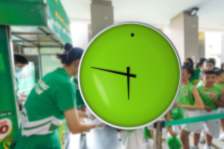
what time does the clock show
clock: 5:46
